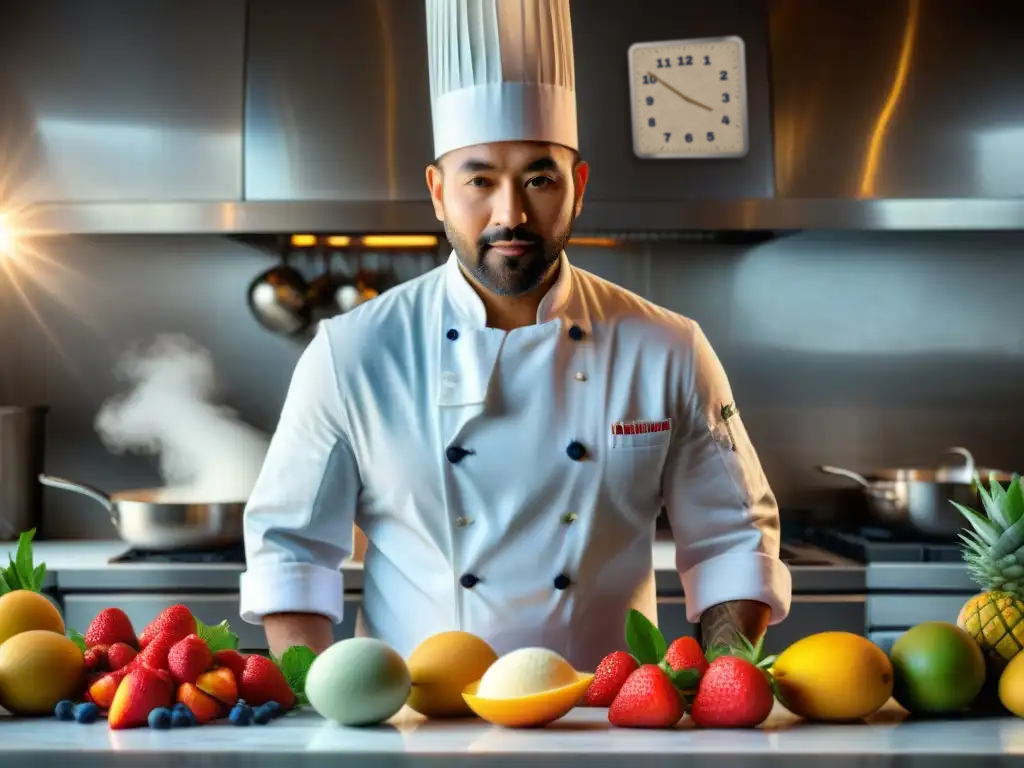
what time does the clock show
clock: 3:51
